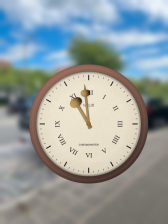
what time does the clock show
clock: 10:59
